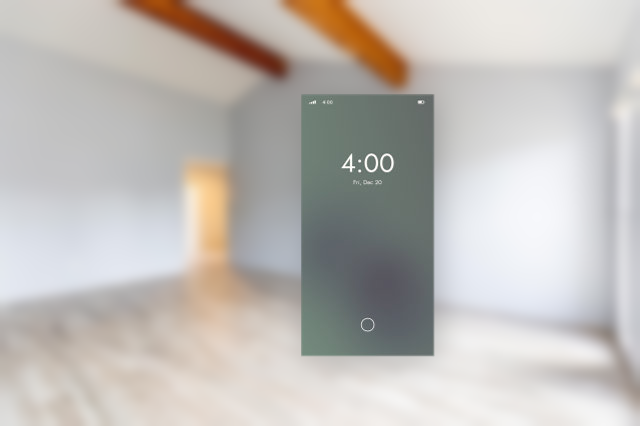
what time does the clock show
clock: 4:00
